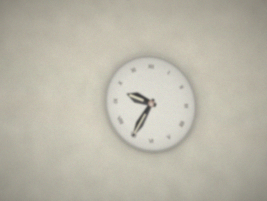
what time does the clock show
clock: 9:35
